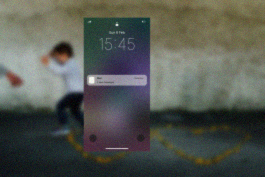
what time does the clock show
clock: 15:45
